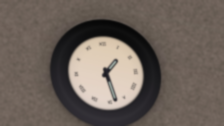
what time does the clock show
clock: 1:28
